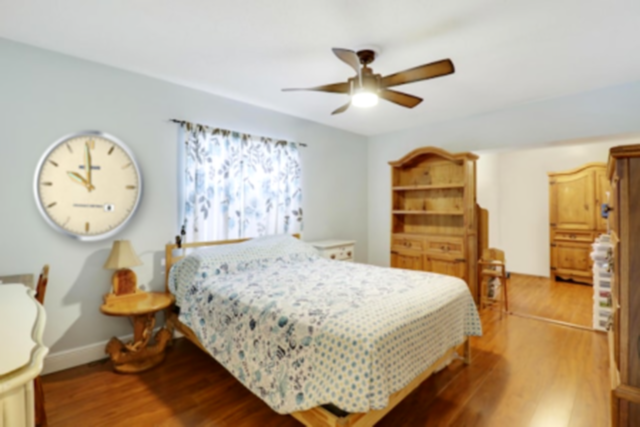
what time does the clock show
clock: 9:59
